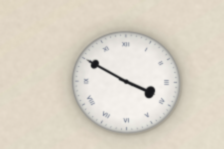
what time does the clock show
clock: 3:50
